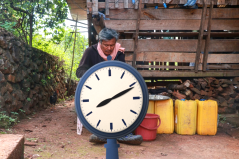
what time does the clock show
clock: 8:11
